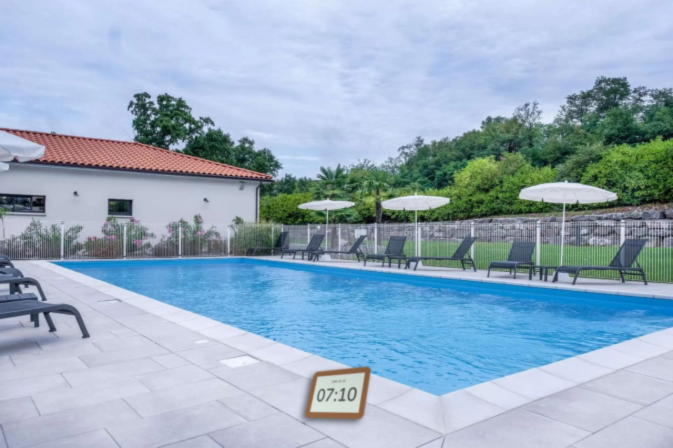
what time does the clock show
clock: 7:10
